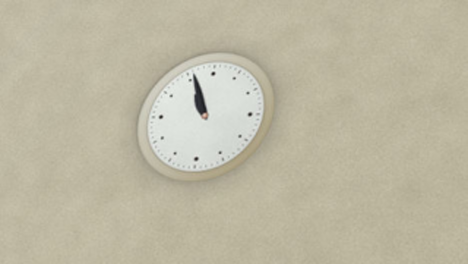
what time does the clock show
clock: 10:56
